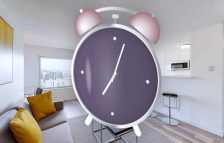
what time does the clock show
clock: 7:03
